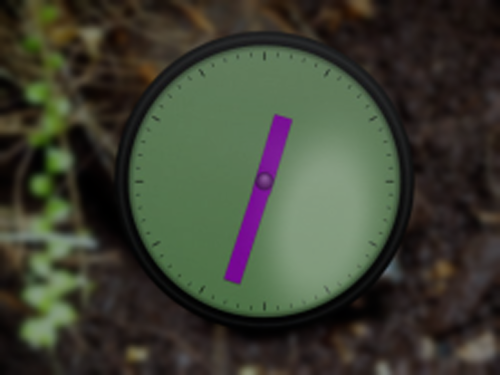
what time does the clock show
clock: 12:33
